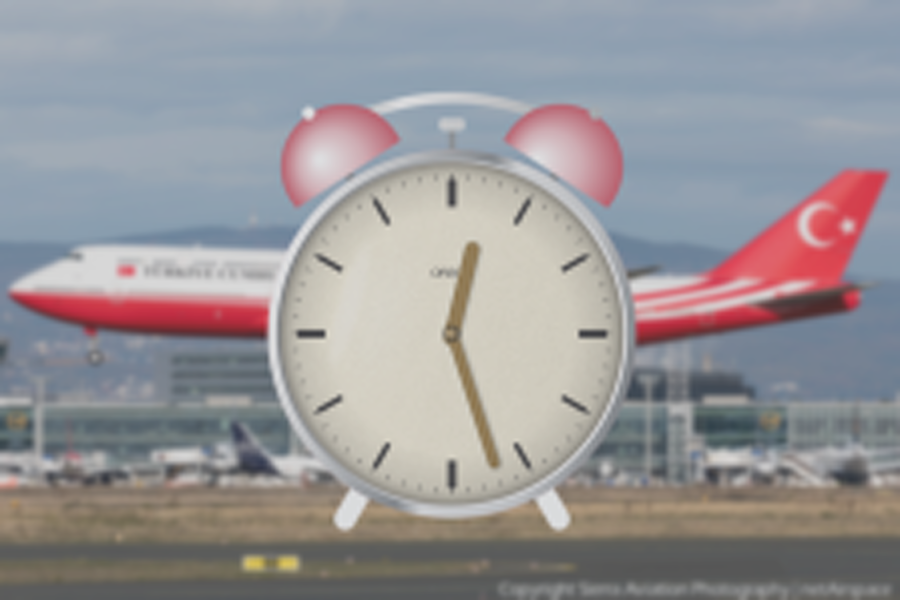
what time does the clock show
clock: 12:27
